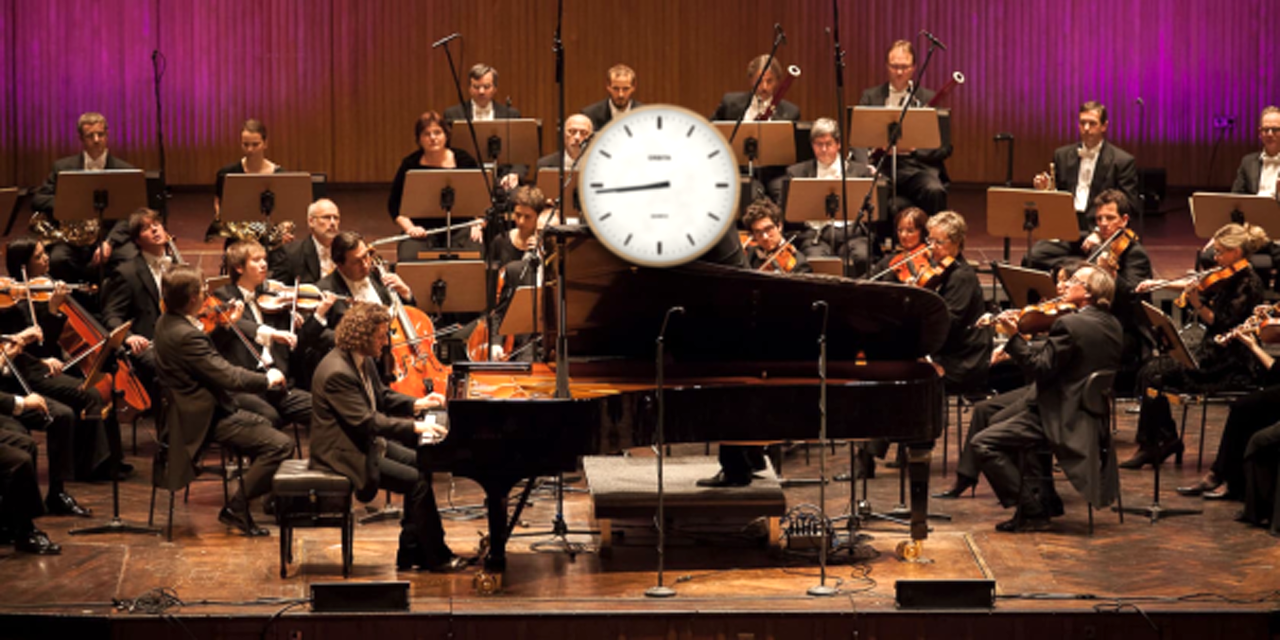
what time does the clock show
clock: 8:44
